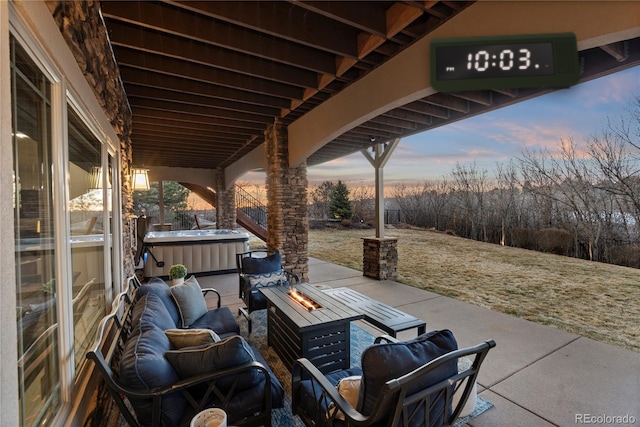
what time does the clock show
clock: 10:03
